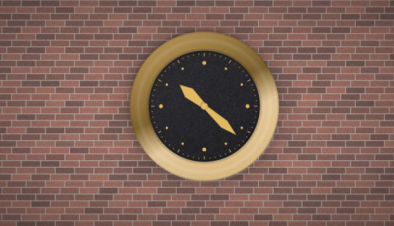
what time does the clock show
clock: 10:22
